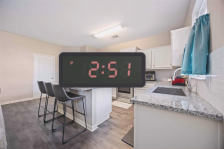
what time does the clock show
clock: 2:51
